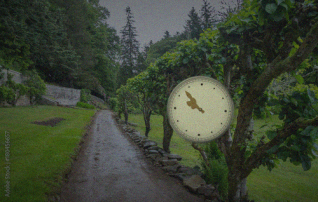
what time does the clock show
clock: 9:53
